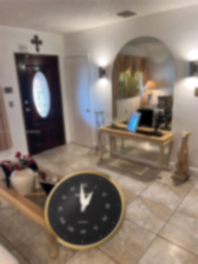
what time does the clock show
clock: 12:59
